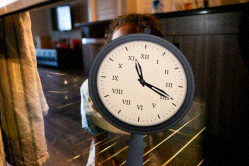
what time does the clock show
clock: 11:19
